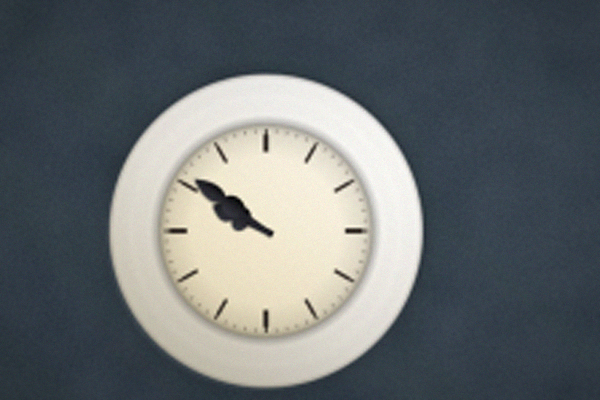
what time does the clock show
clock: 9:51
